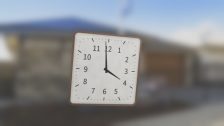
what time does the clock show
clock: 3:59
